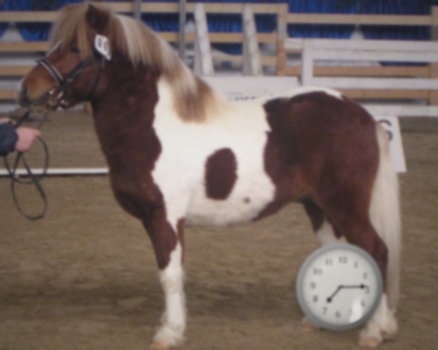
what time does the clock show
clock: 7:14
